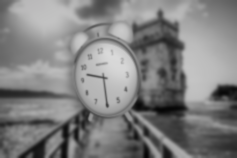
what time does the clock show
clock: 9:30
